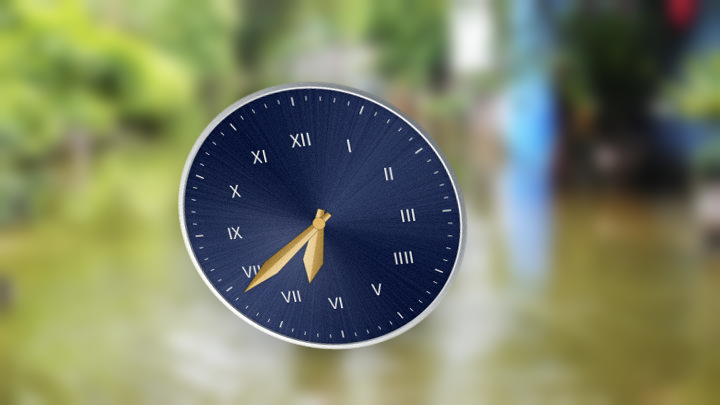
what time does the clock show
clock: 6:39
